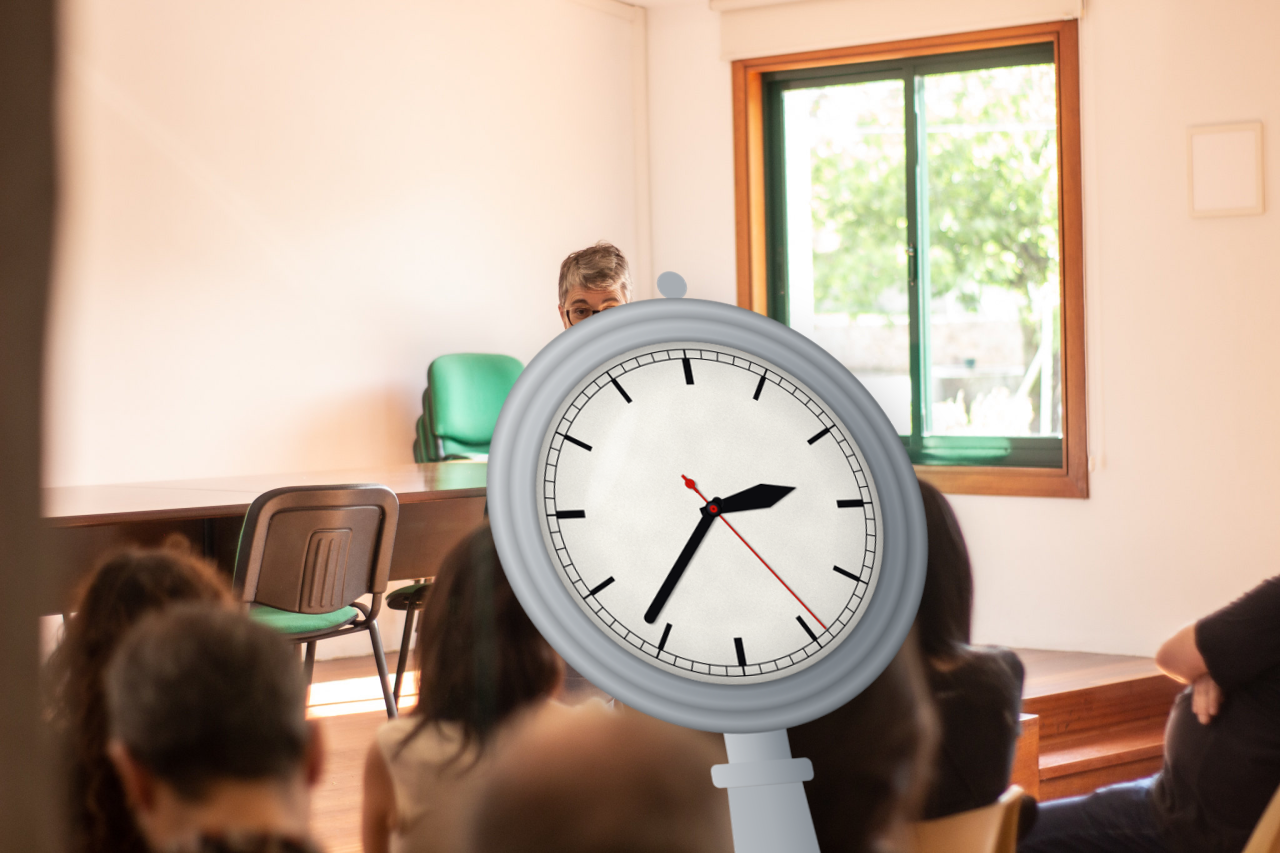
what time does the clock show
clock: 2:36:24
